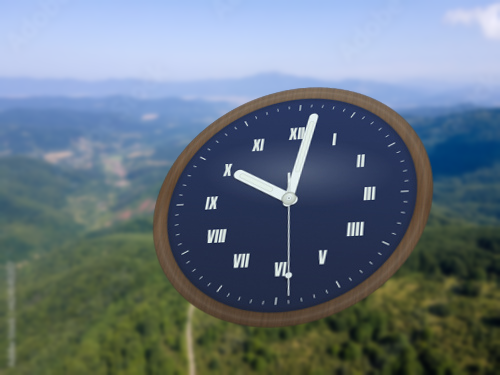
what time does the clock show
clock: 10:01:29
